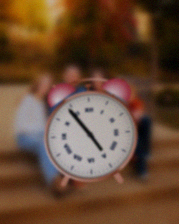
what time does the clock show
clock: 4:54
